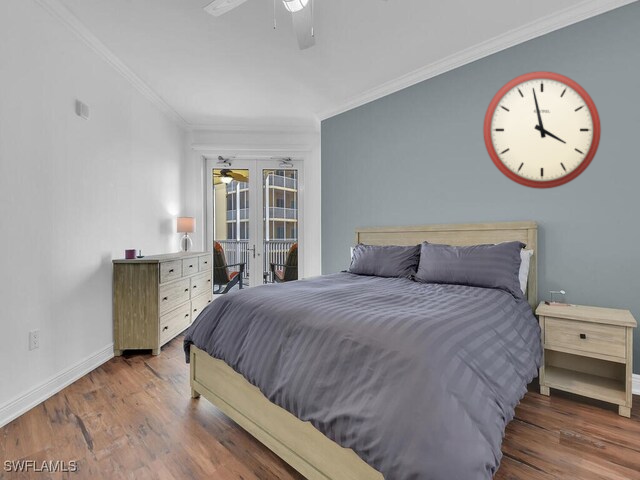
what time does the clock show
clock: 3:58
